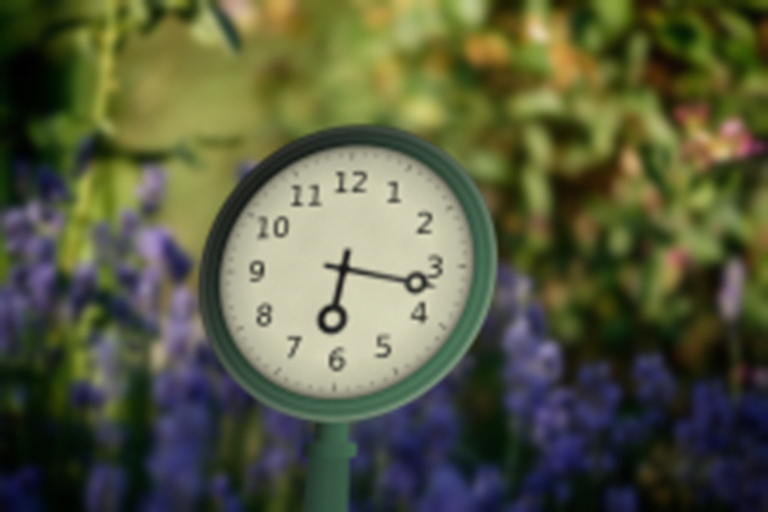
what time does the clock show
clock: 6:17
